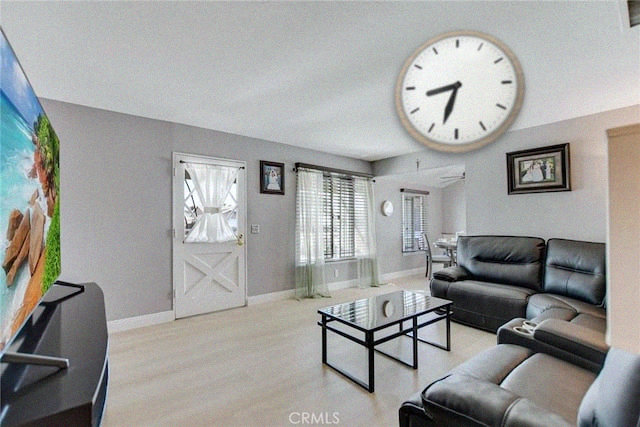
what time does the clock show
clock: 8:33
